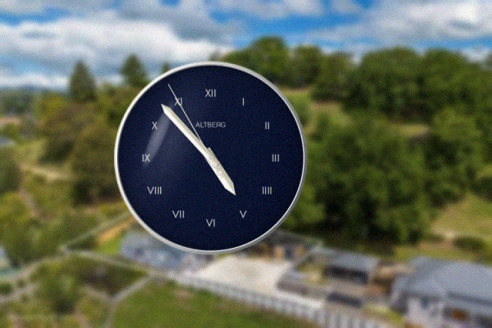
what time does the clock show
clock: 4:52:55
